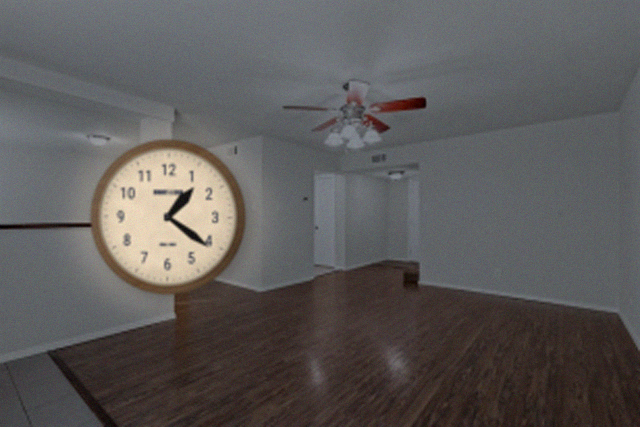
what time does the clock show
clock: 1:21
